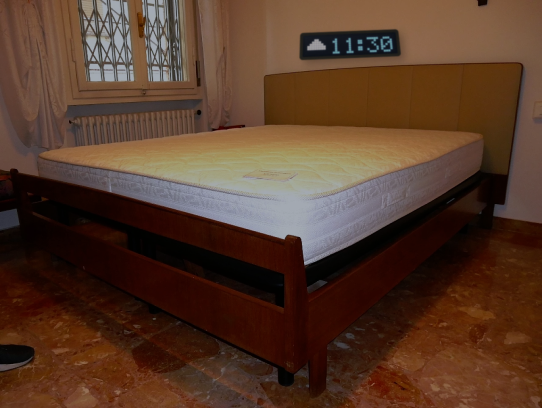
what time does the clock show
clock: 11:30
